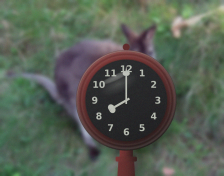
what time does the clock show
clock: 8:00
